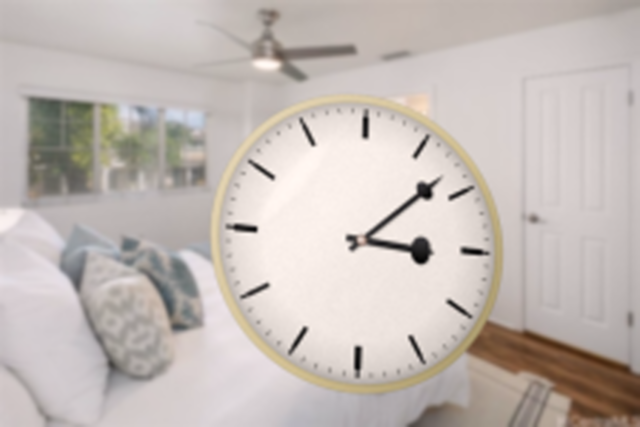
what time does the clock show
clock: 3:08
